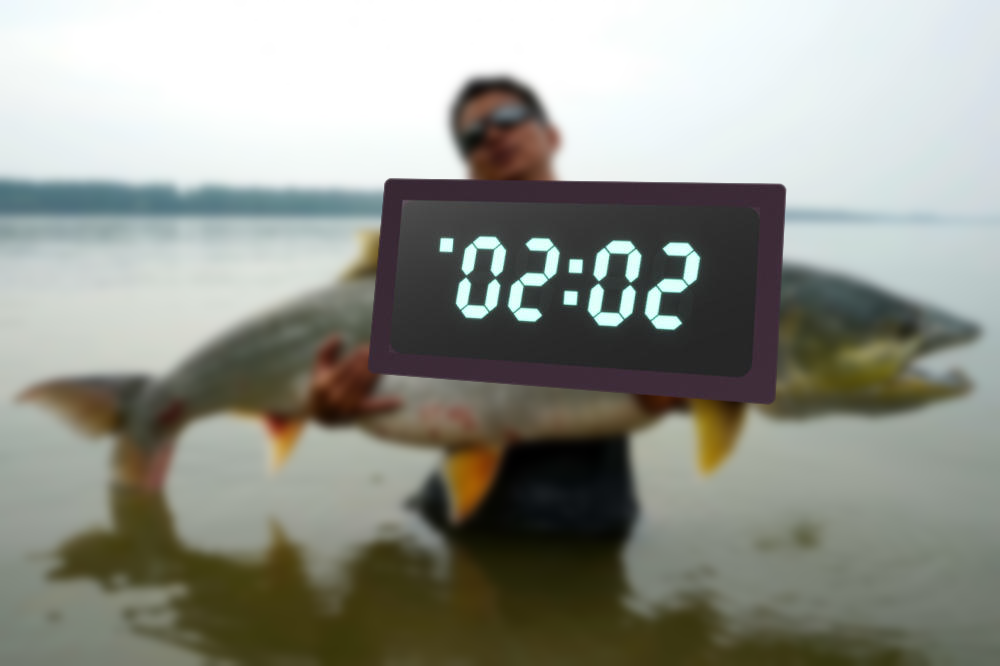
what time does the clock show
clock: 2:02
